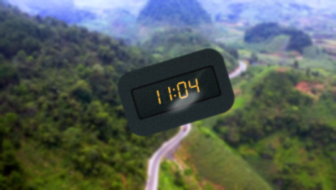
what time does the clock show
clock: 11:04
